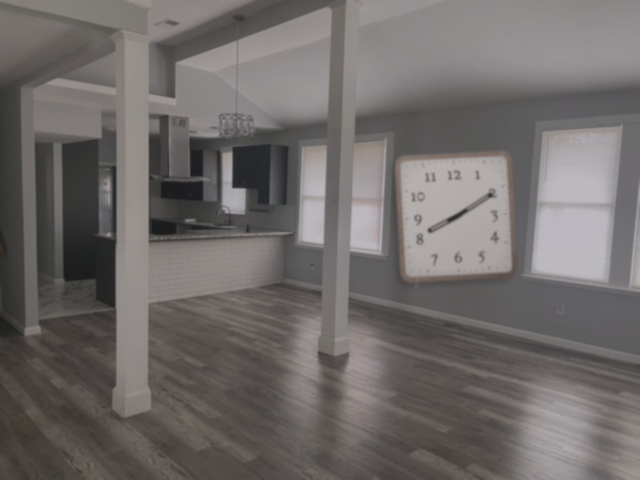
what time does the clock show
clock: 8:10
